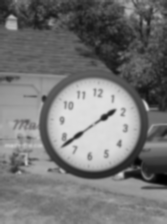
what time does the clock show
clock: 1:38
